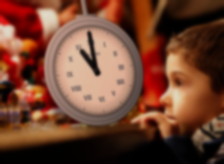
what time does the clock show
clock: 11:00
